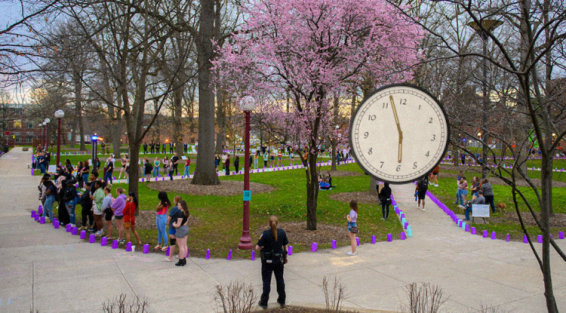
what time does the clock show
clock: 5:57
